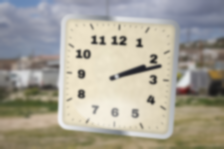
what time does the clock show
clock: 2:12
